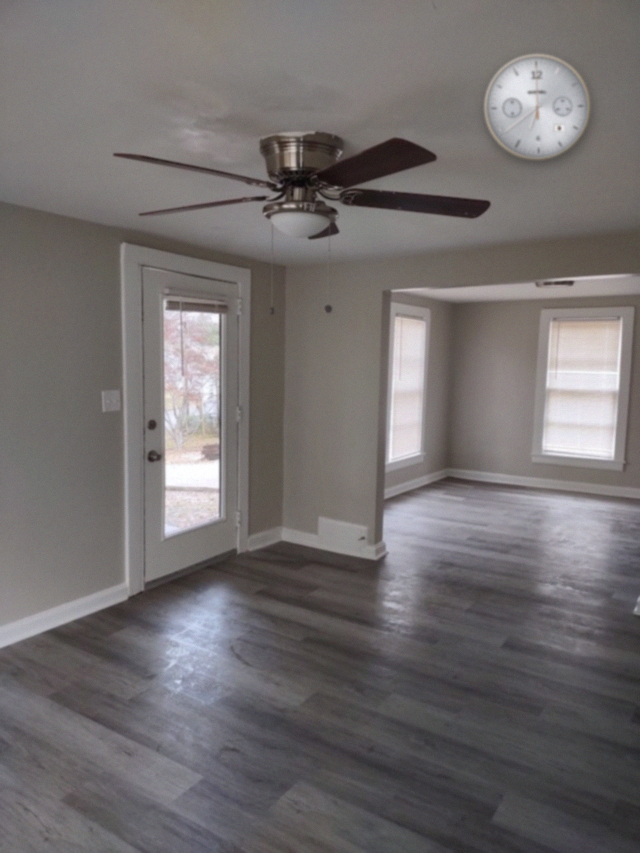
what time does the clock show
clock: 6:39
